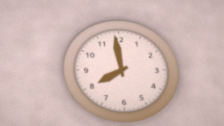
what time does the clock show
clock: 7:59
